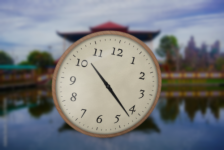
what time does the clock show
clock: 10:22
